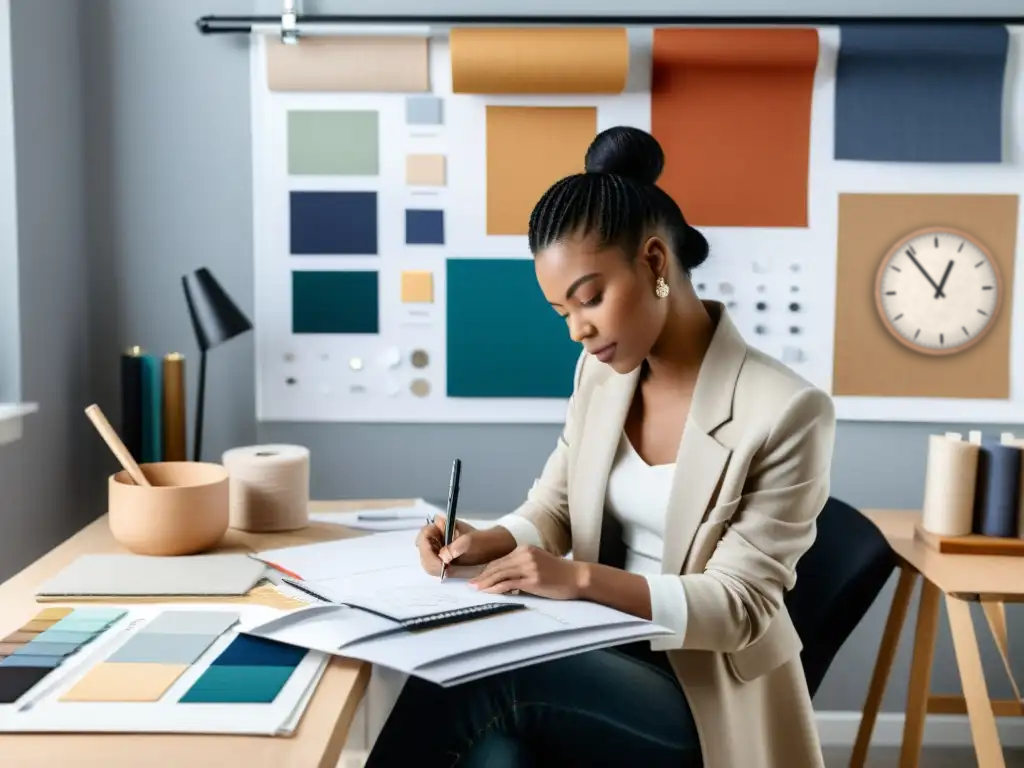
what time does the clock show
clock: 12:54
